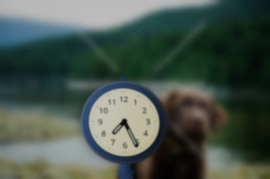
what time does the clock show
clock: 7:26
